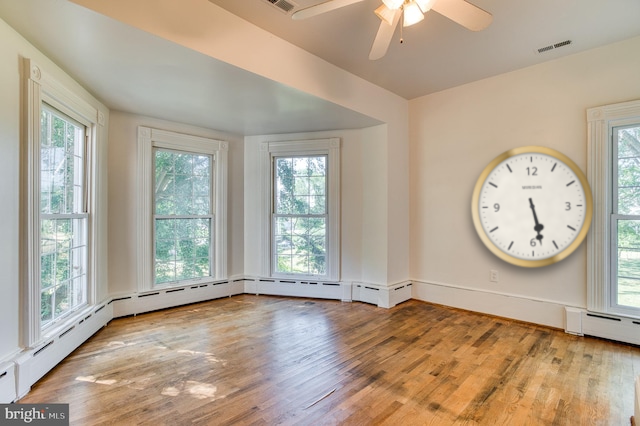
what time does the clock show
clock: 5:28
